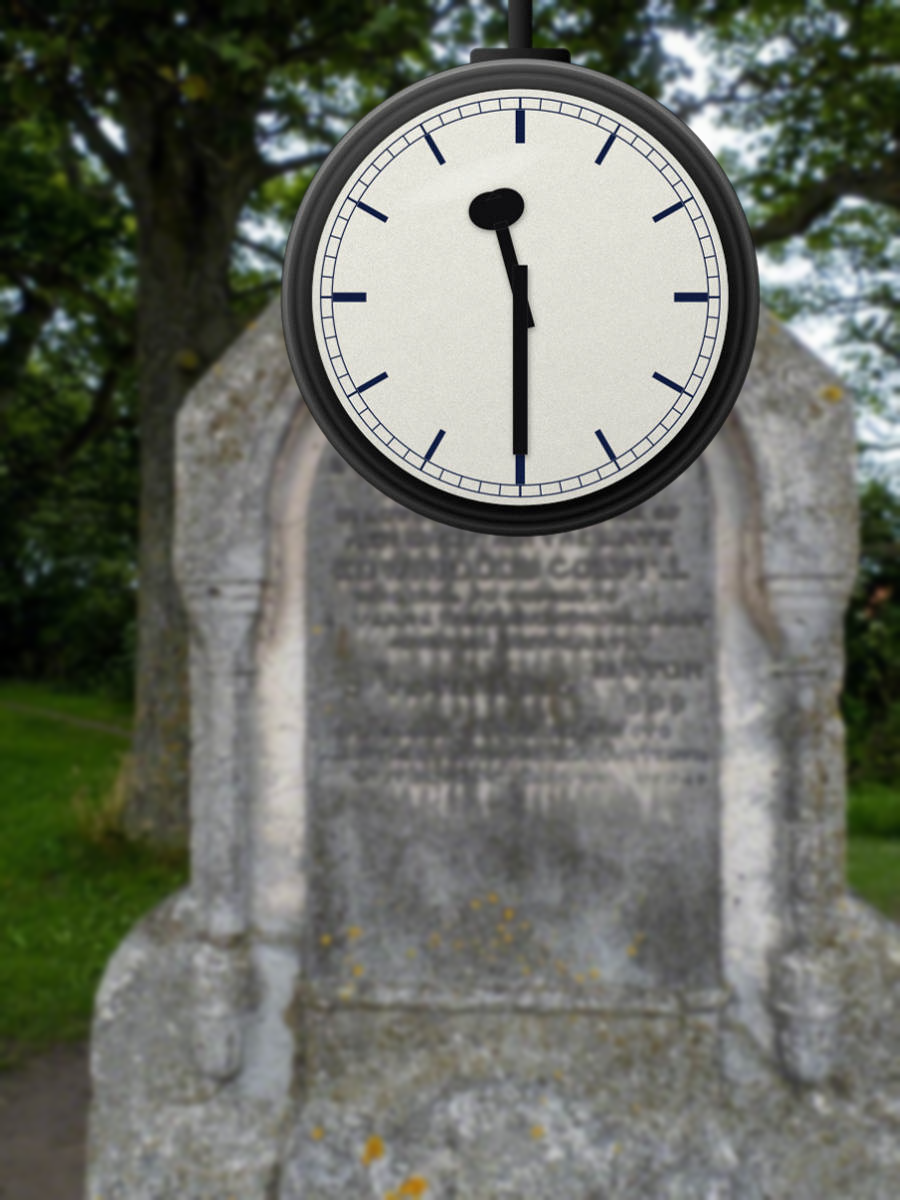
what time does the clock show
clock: 11:30
